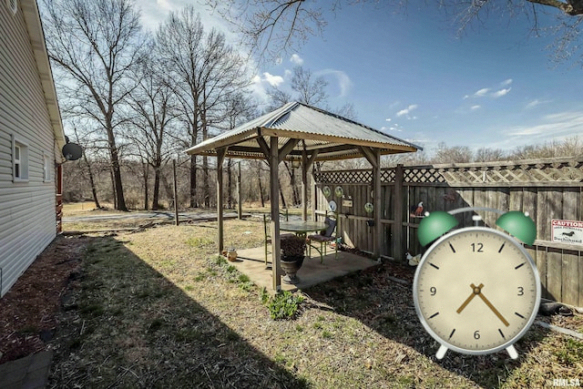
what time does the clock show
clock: 7:23
